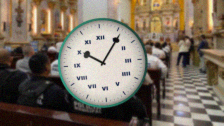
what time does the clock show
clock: 10:06
